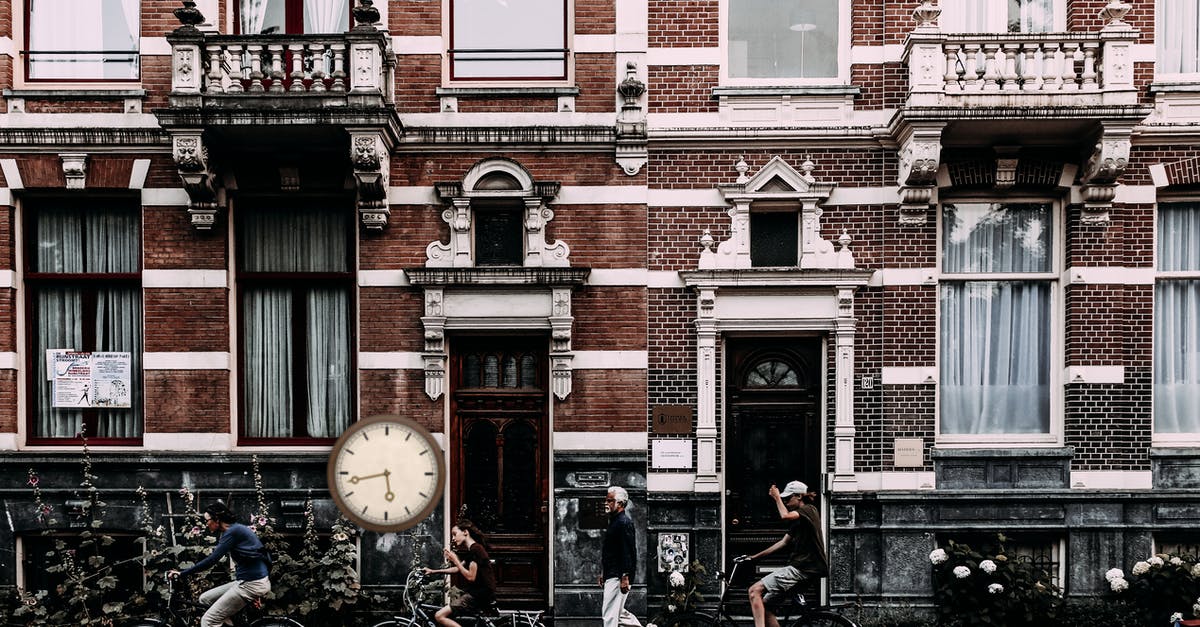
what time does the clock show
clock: 5:43
